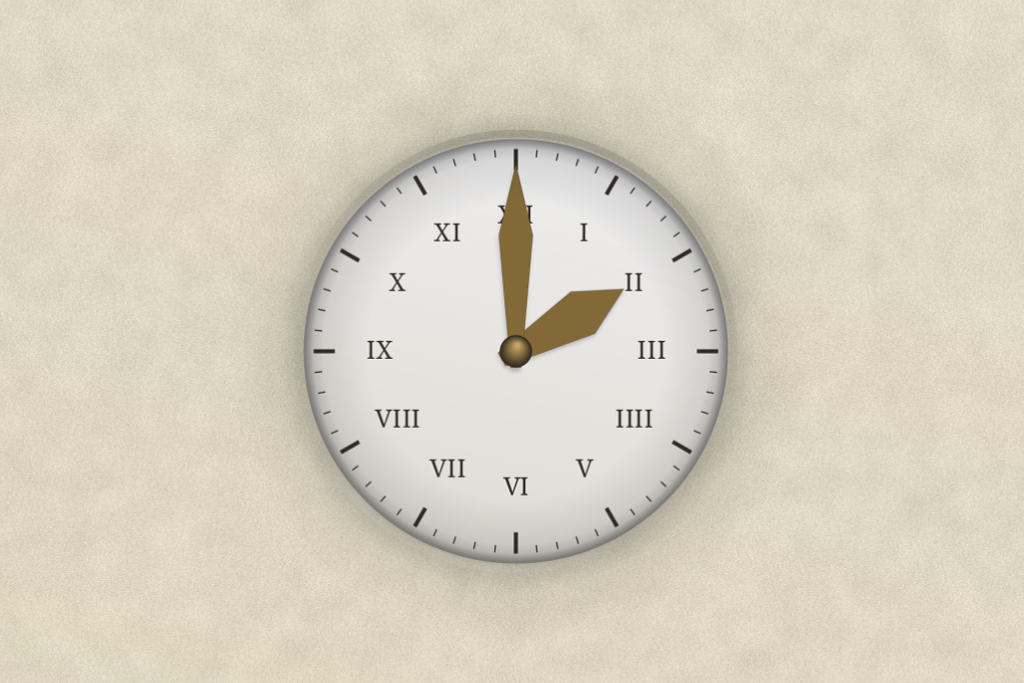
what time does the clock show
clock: 2:00
